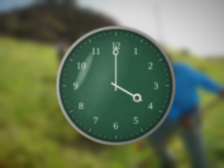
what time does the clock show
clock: 4:00
